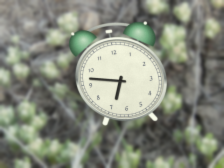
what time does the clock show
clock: 6:47
